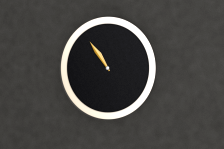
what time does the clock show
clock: 10:54
